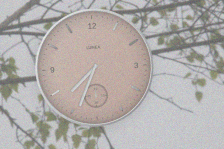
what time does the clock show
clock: 7:34
